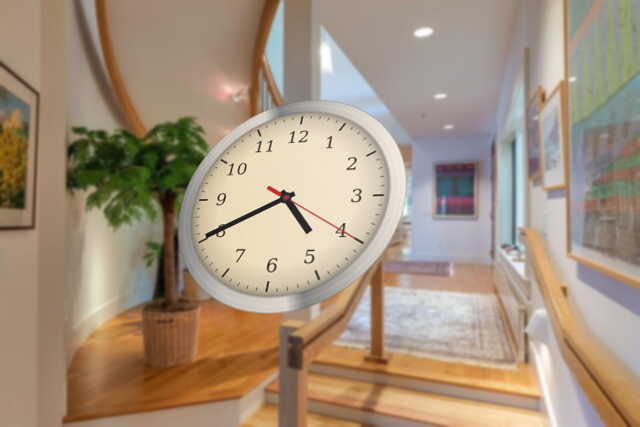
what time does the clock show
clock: 4:40:20
